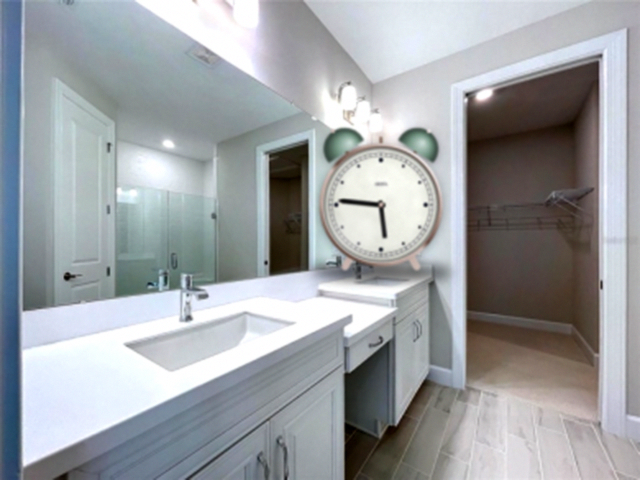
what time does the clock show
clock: 5:46
